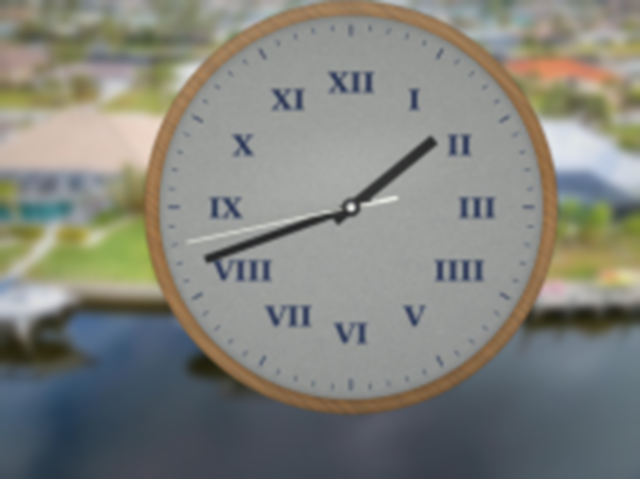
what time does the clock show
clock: 1:41:43
